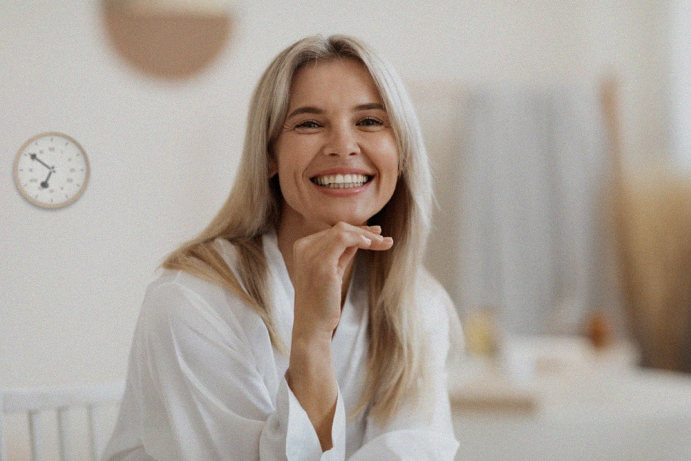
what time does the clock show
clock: 6:51
